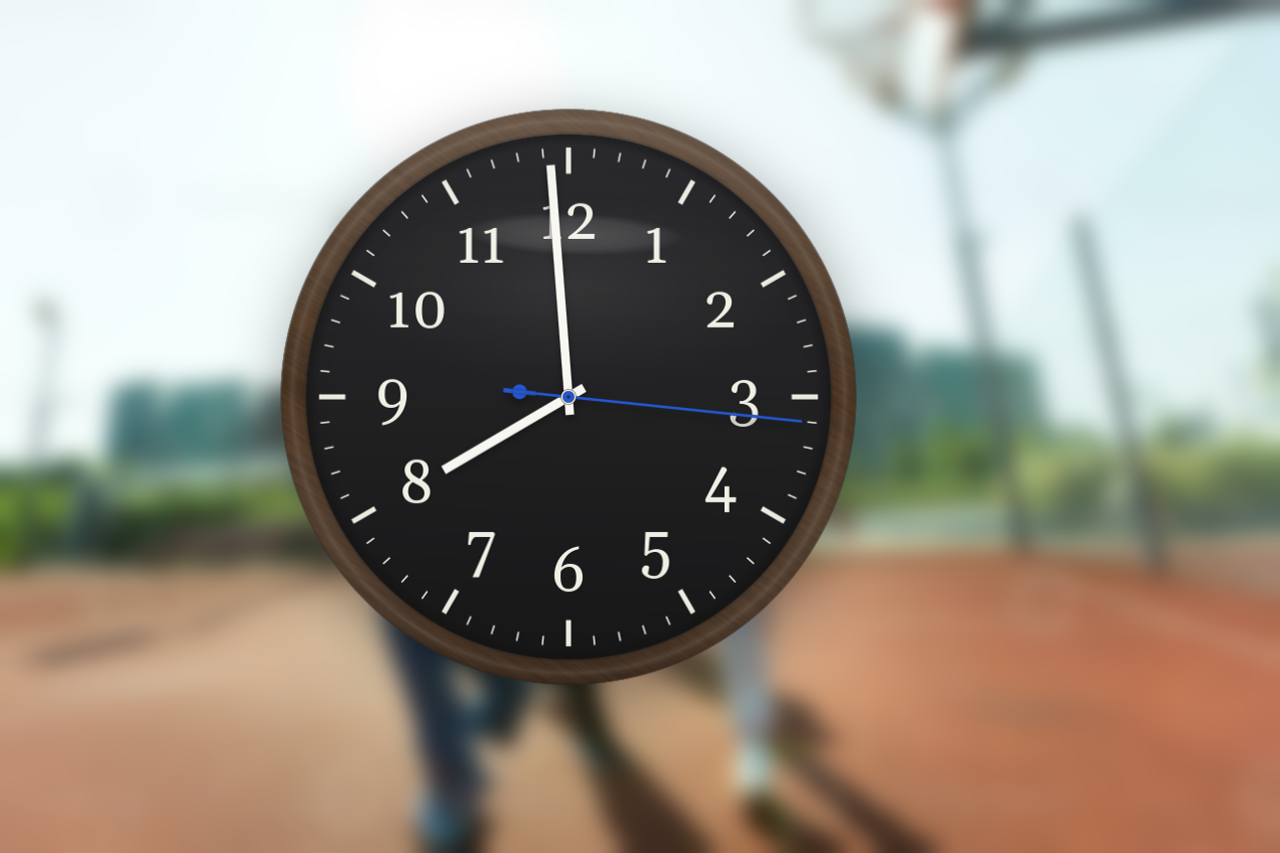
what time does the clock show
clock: 7:59:16
